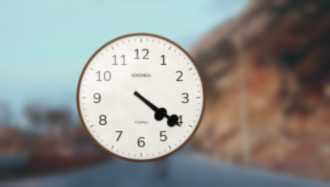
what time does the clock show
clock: 4:21
